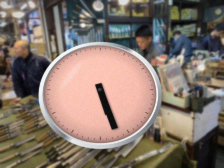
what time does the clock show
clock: 5:27
